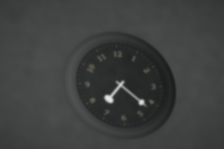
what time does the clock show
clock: 7:22
